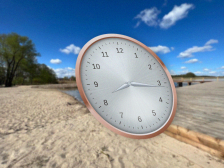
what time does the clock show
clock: 8:16
